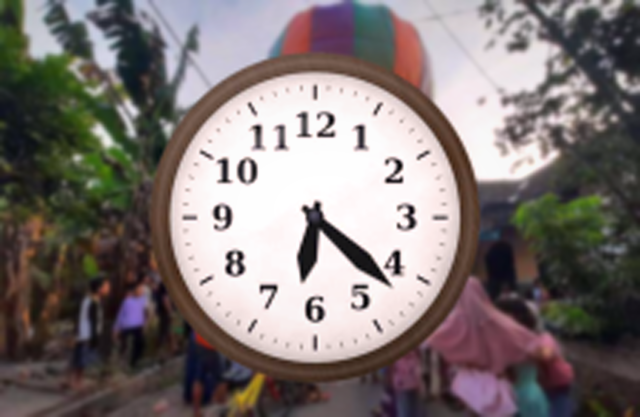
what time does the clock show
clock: 6:22
